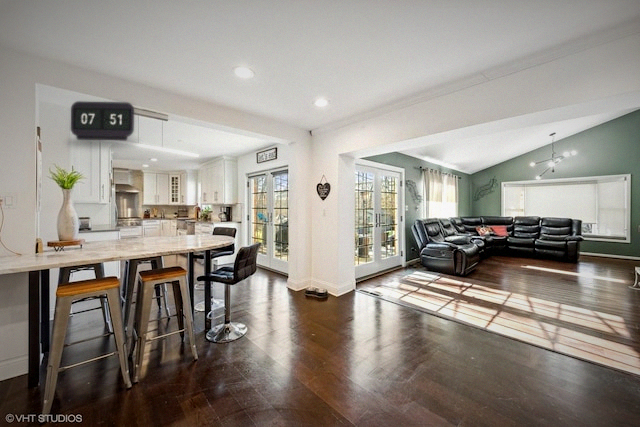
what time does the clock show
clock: 7:51
